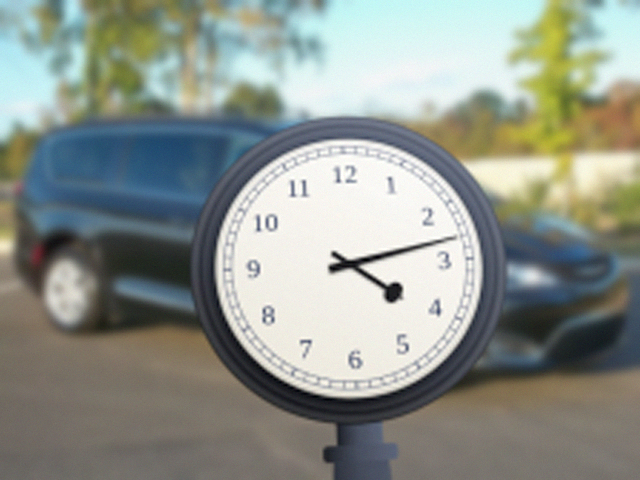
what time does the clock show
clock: 4:13
